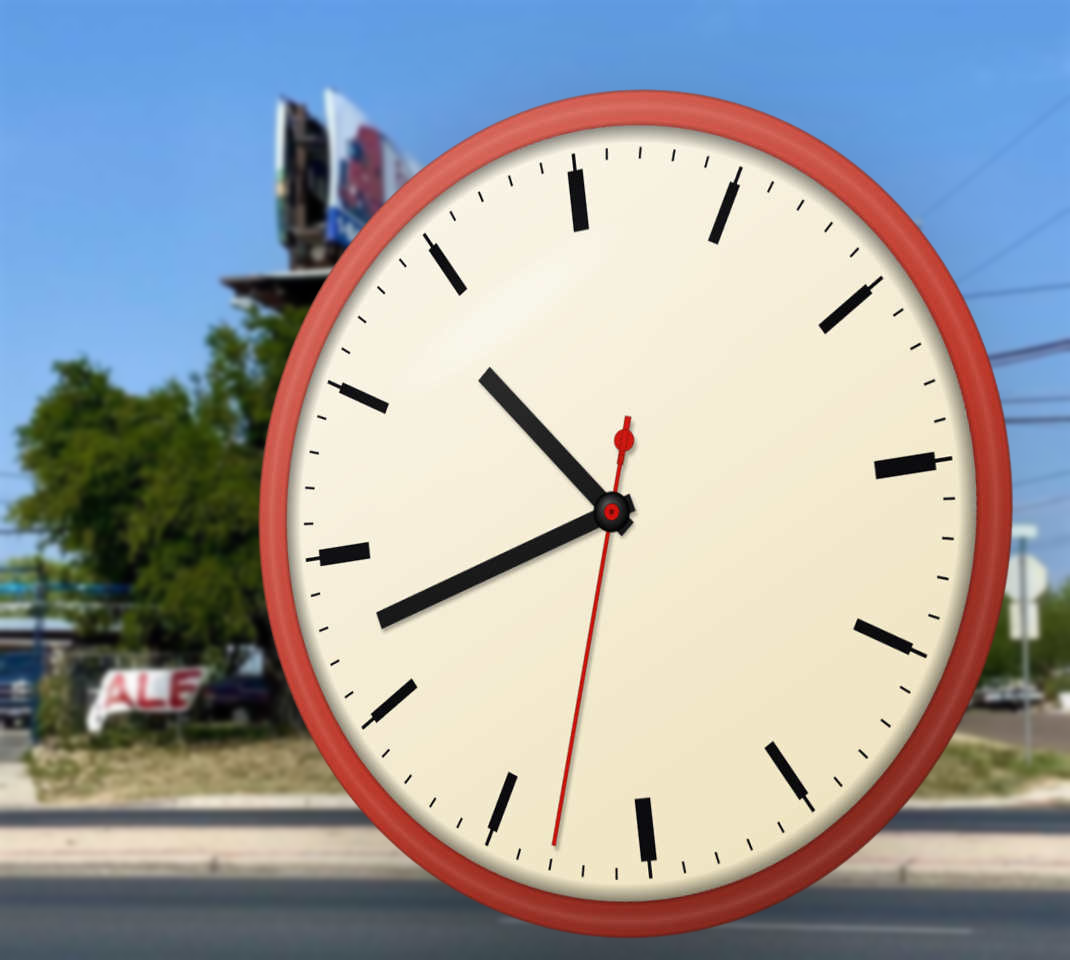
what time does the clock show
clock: 10:42:33
